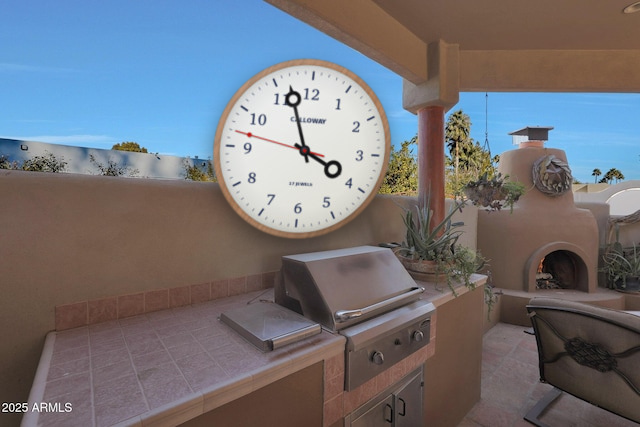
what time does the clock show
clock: 3:56:47
